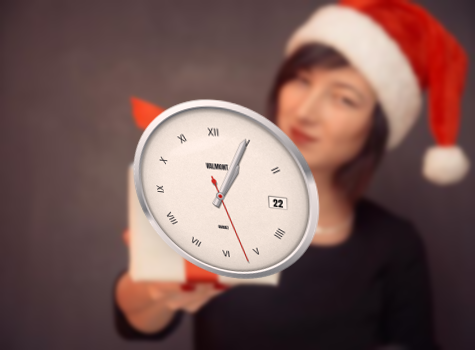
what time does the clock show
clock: 1:04:27
